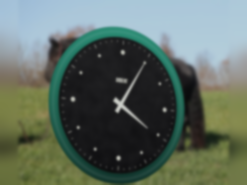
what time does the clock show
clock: 4:05
